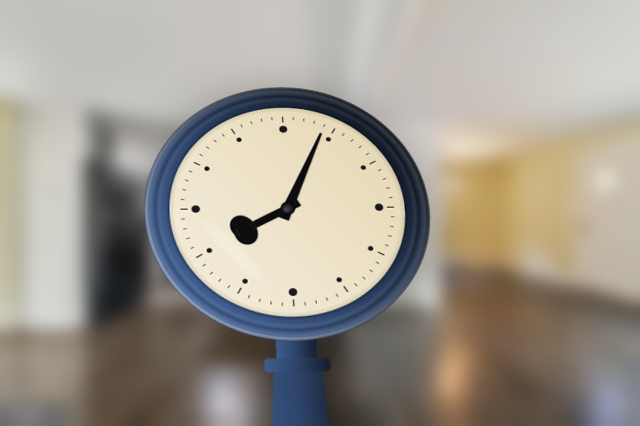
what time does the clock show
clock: 8:04
